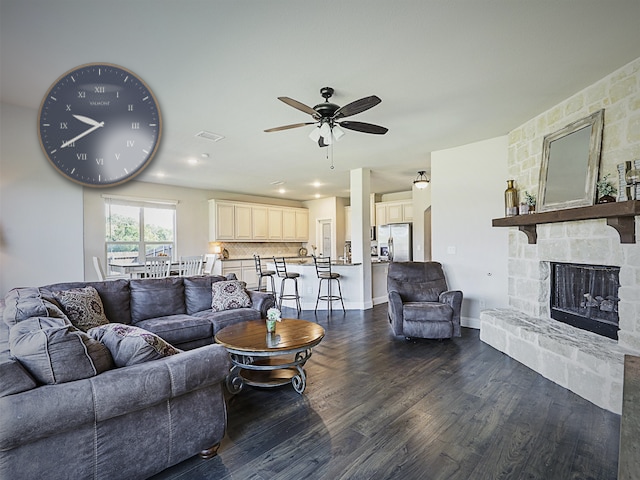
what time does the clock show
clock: 9:40
